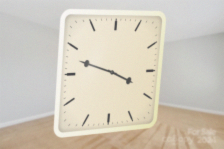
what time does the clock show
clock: 3:48
